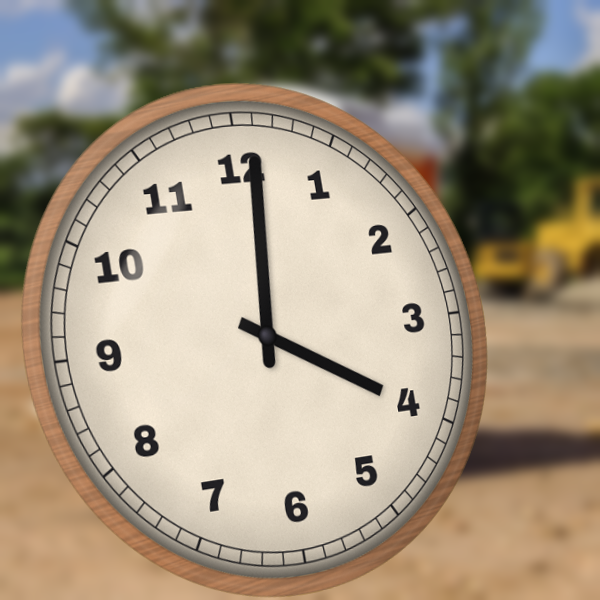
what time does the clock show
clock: 4:01
